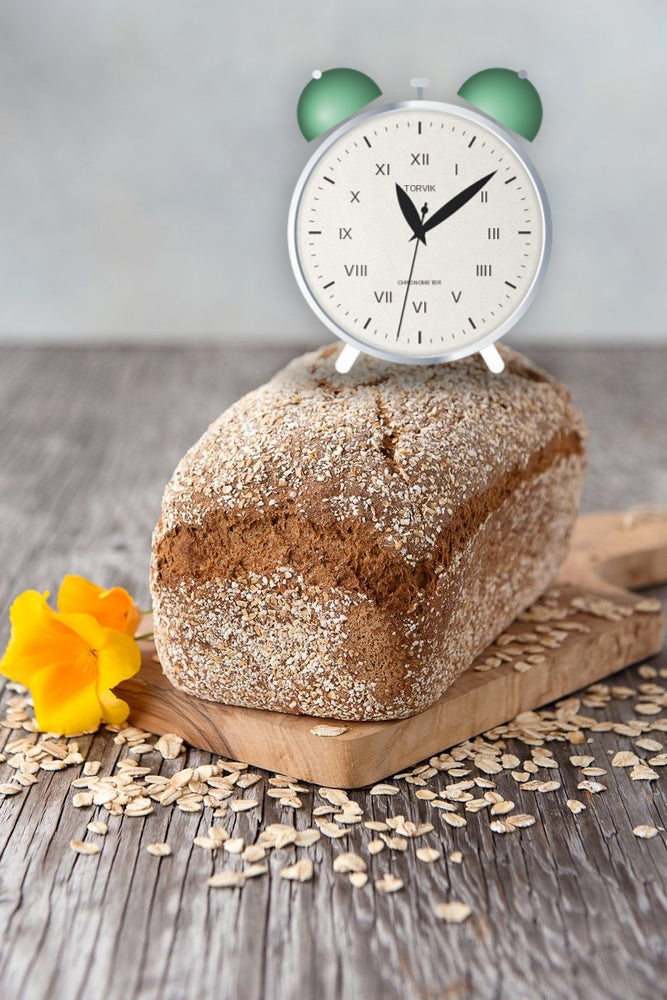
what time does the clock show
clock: 11:08:32
